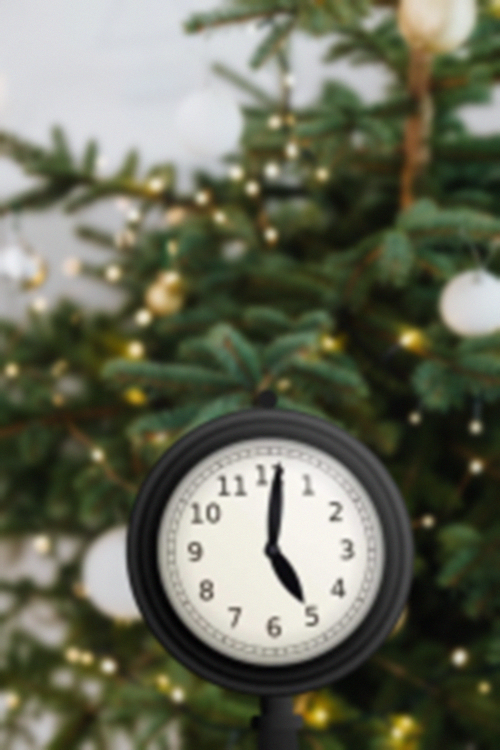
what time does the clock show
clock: 5:01
